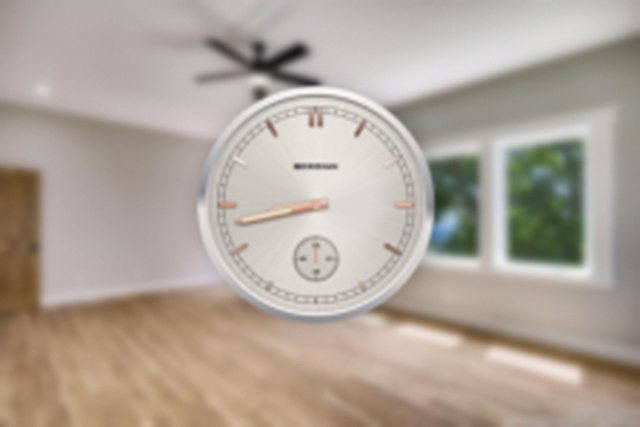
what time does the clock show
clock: 8:43
